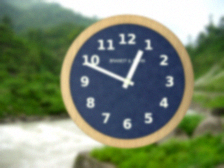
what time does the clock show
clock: 12:49
